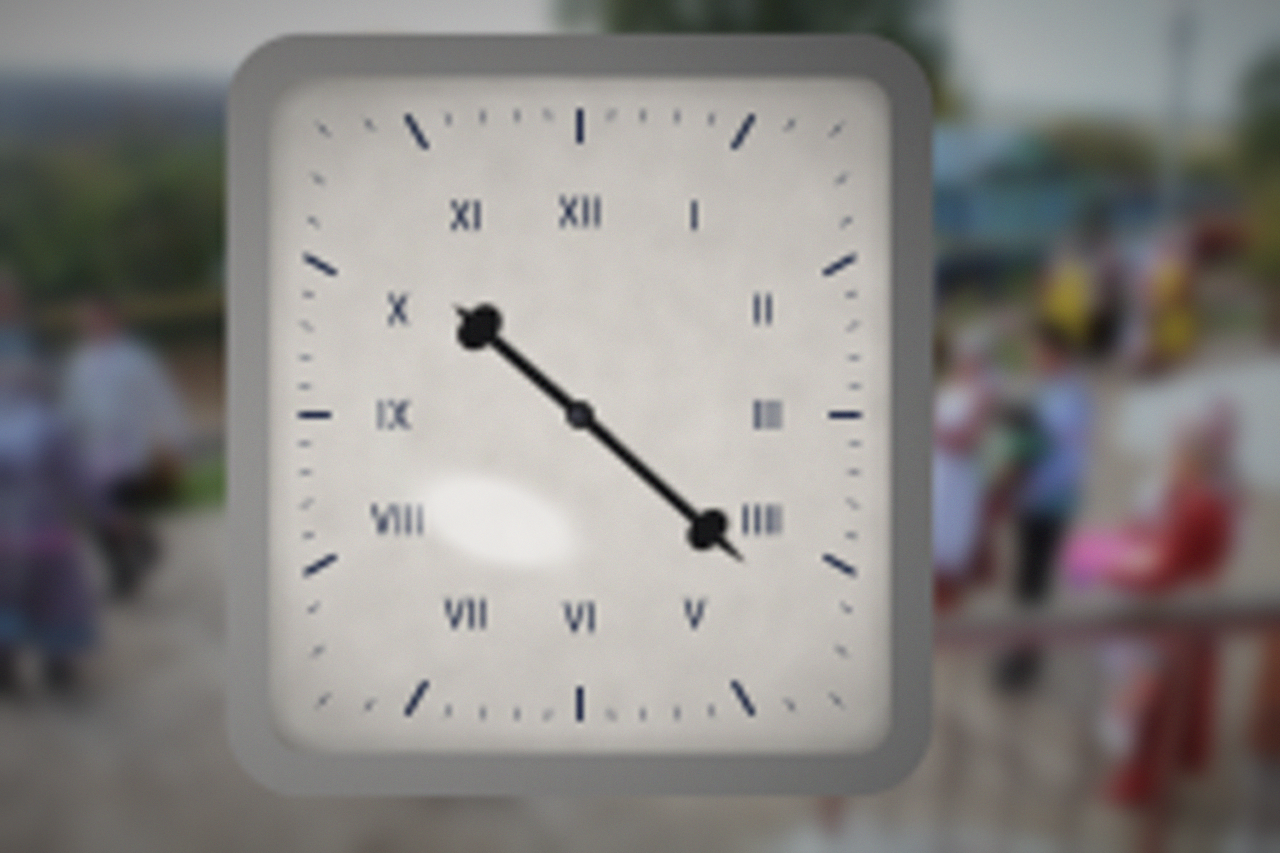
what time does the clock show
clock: 10:22
